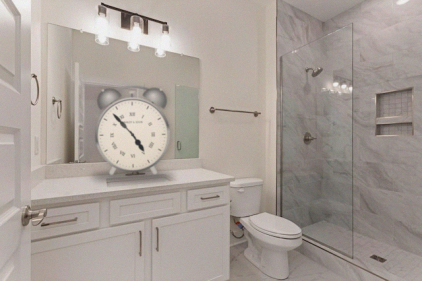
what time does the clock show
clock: 4:53
